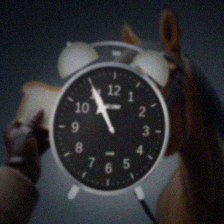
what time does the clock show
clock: 10:55
